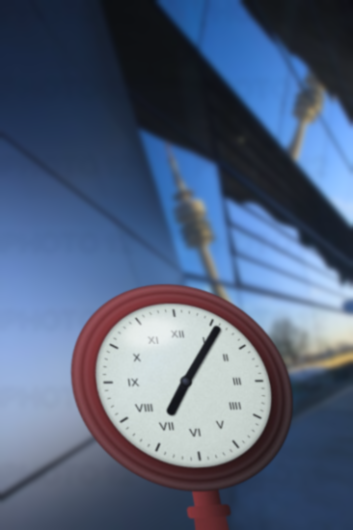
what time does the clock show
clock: 7:06
